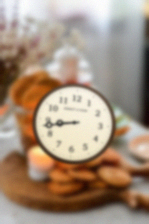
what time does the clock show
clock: 8:43
